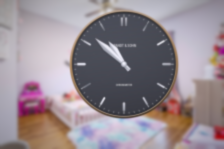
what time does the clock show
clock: 10:52
